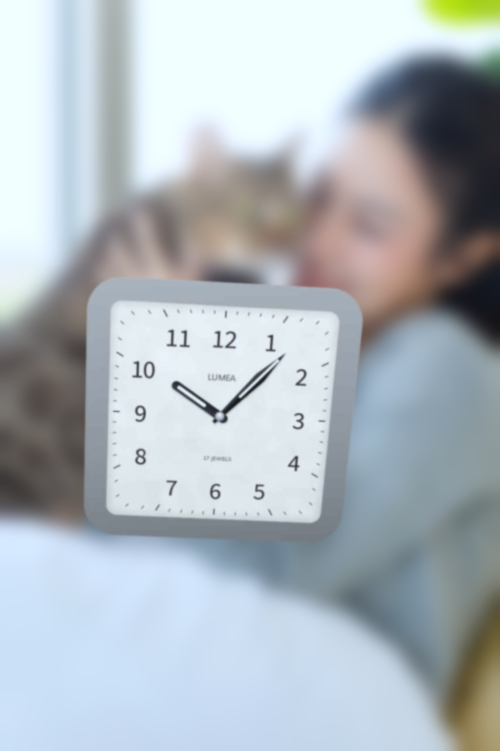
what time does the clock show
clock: 10:07
